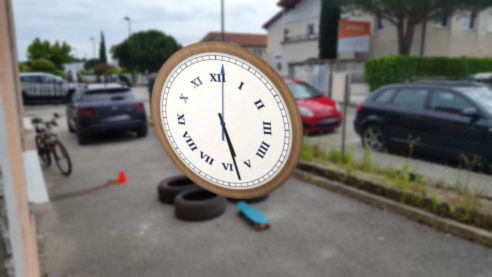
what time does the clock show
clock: 5:28:01
